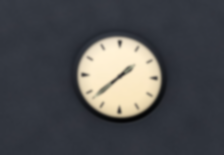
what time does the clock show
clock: 1:38
